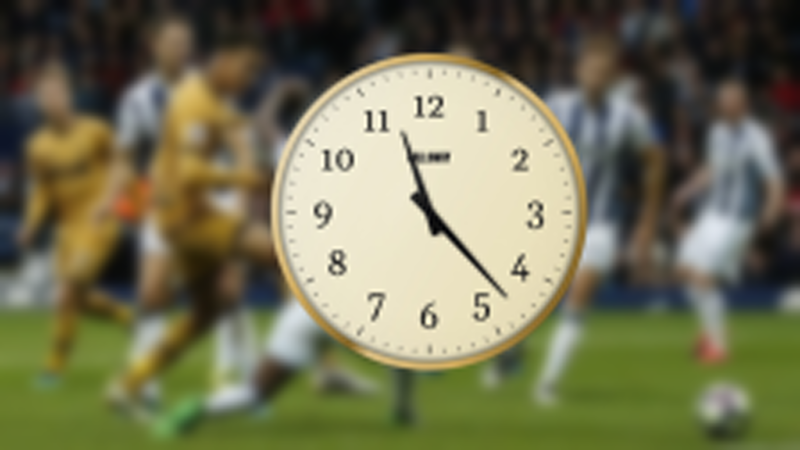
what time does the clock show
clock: 11:23
